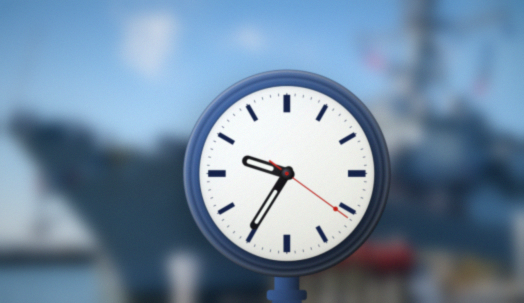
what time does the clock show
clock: 9:35:21
